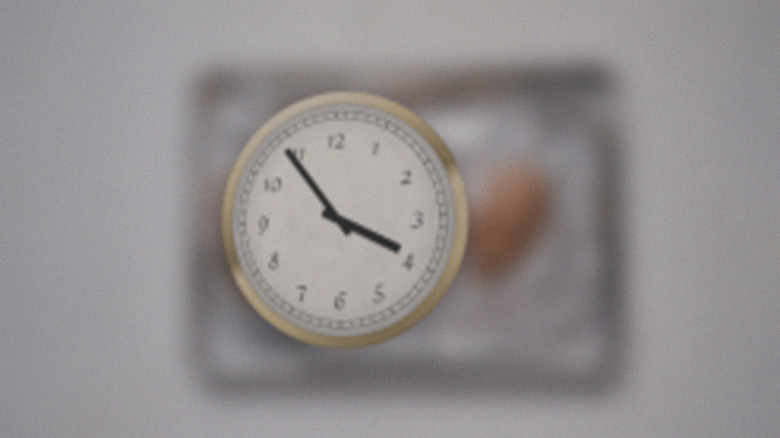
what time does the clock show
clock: 3:54
